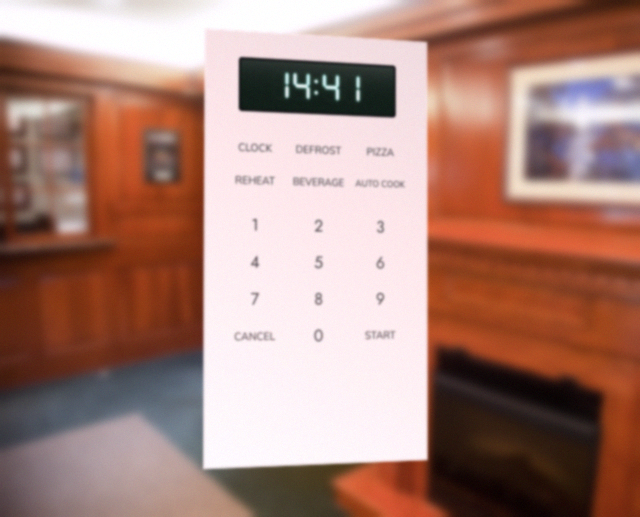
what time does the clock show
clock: 14:41
